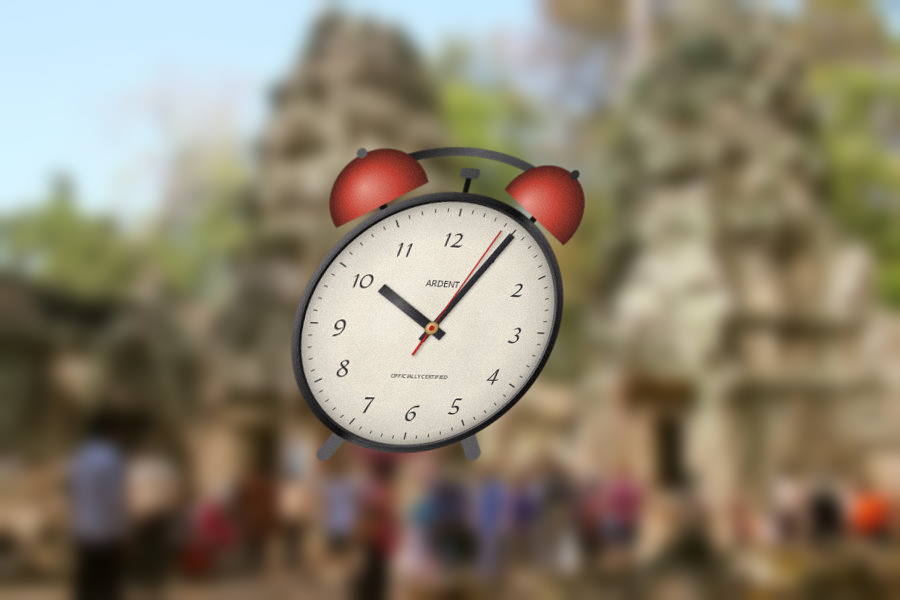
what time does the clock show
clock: 10:05:04
